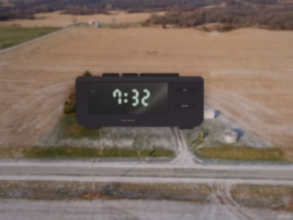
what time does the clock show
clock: 7:32
